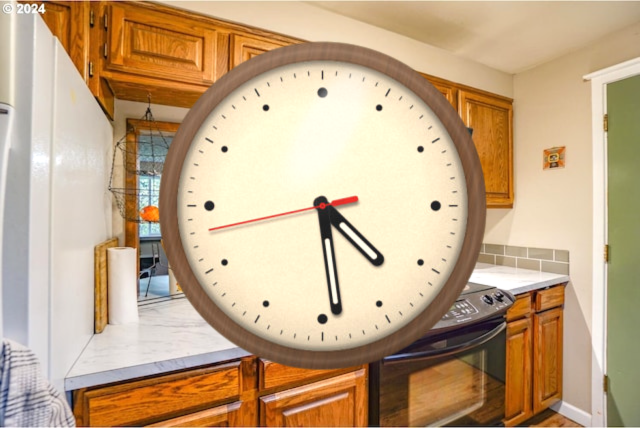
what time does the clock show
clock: 4:28:43
